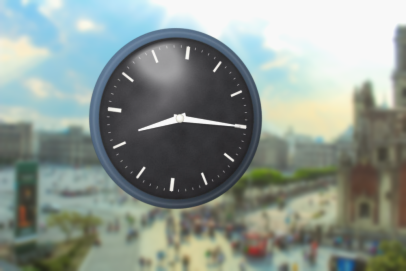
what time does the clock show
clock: 8:15
